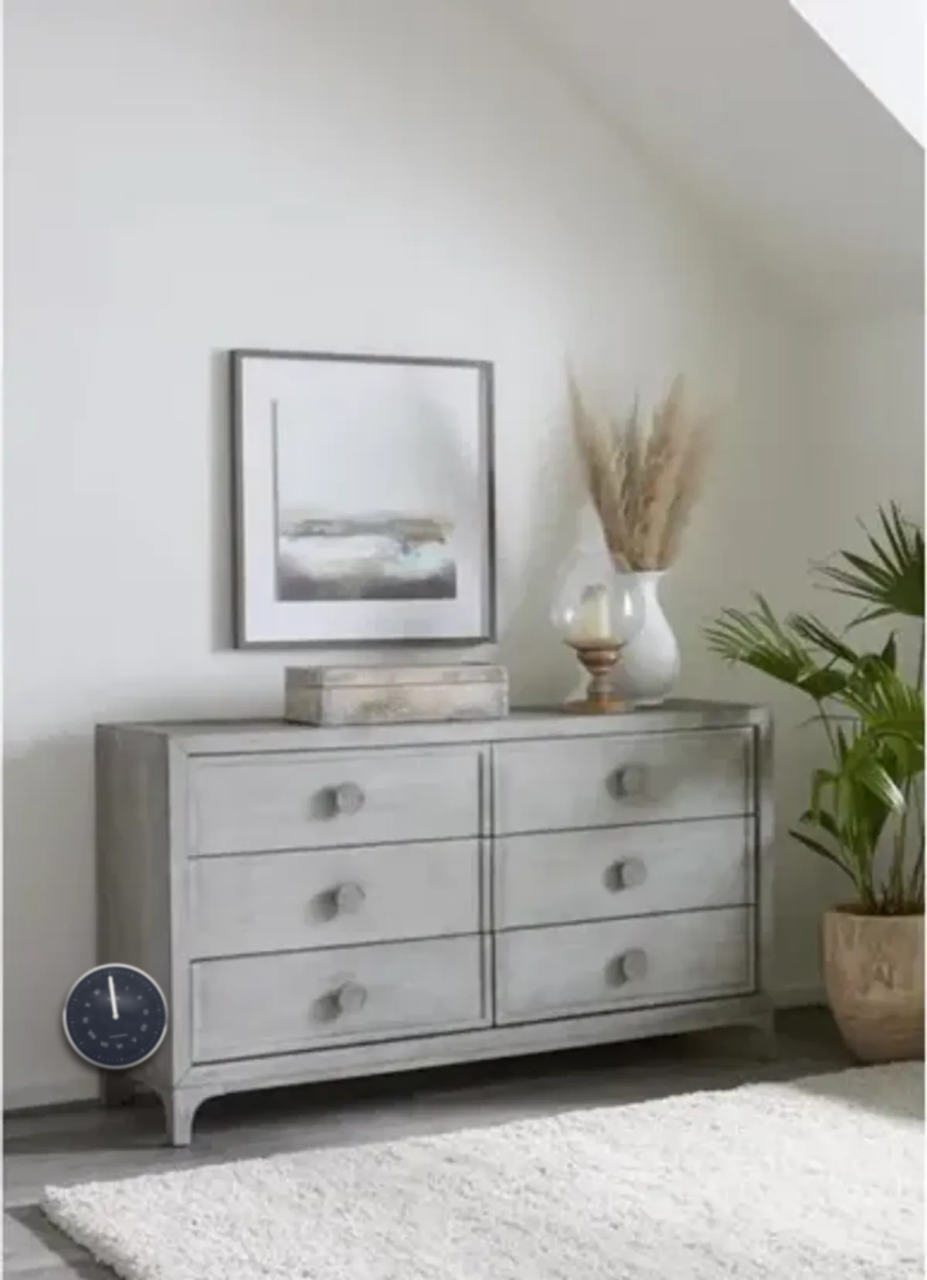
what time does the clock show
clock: 12:00
